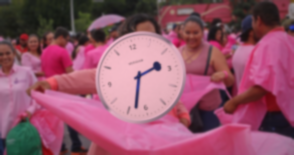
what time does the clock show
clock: 2:33
